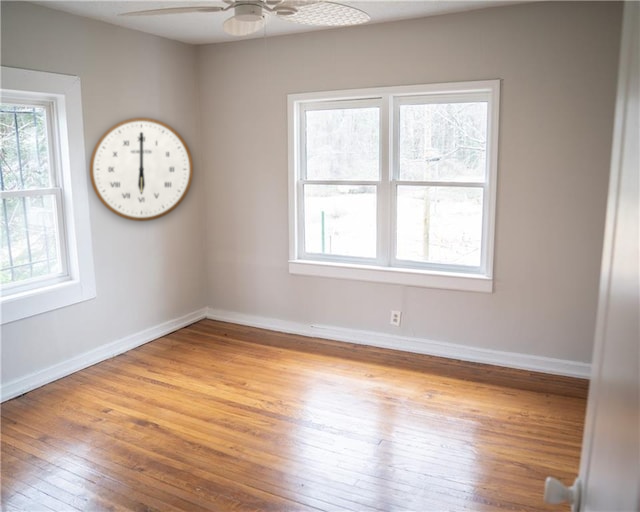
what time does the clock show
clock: 6:00
